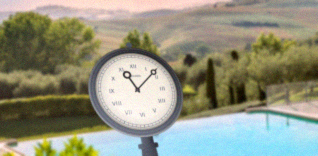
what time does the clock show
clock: 11:08
